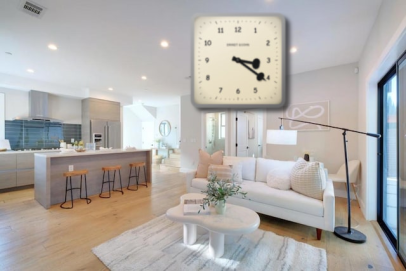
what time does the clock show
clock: 3:21
